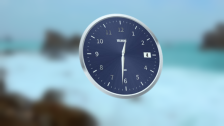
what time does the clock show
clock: 12:31
